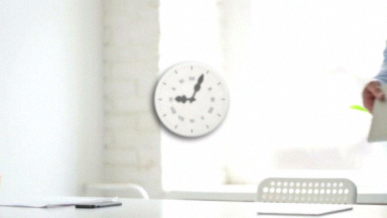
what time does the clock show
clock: 9:04
